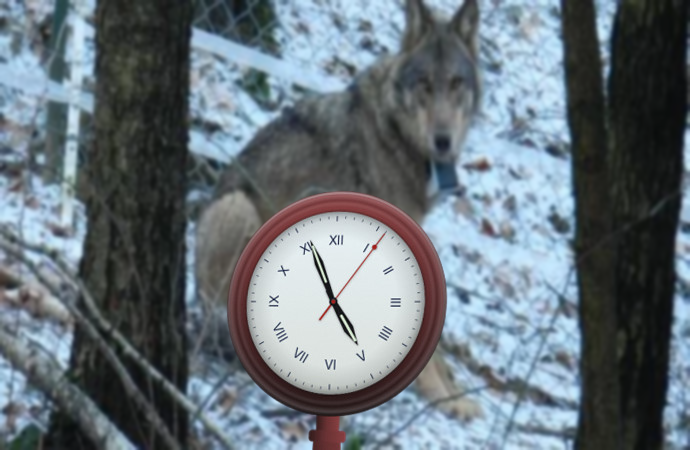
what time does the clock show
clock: 4:56:06
